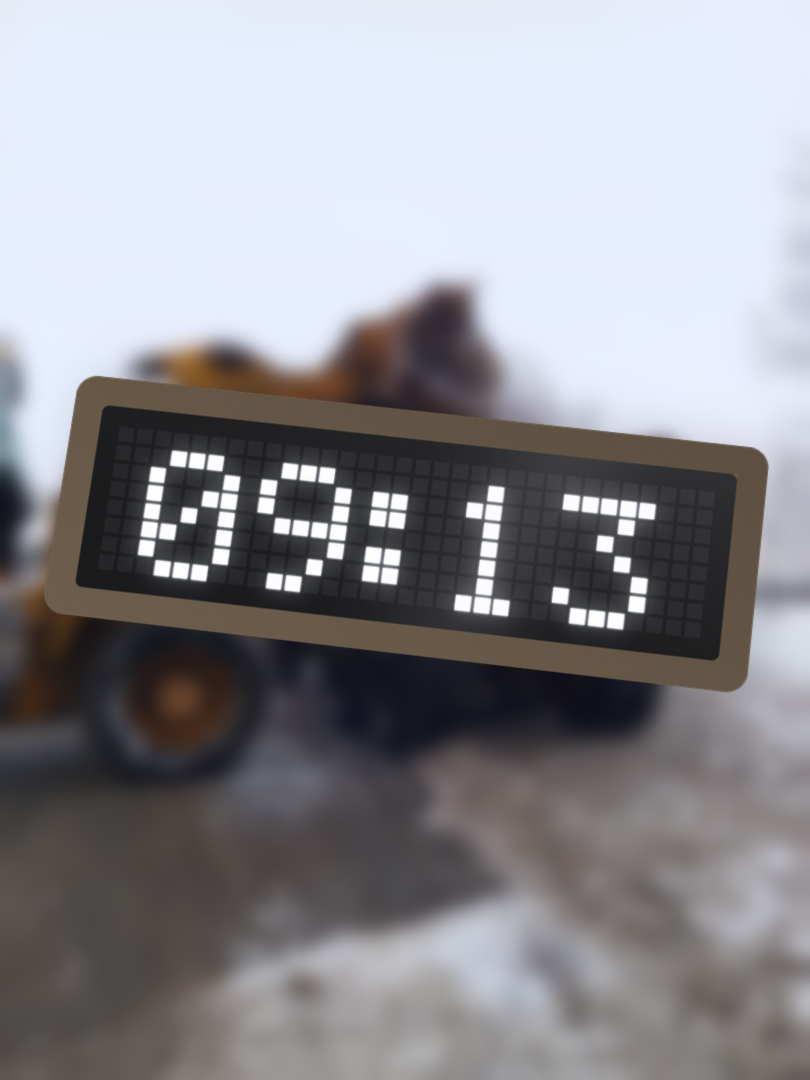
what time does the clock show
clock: 9:13
